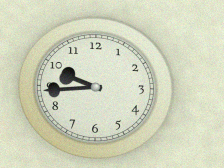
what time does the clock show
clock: 9:44
